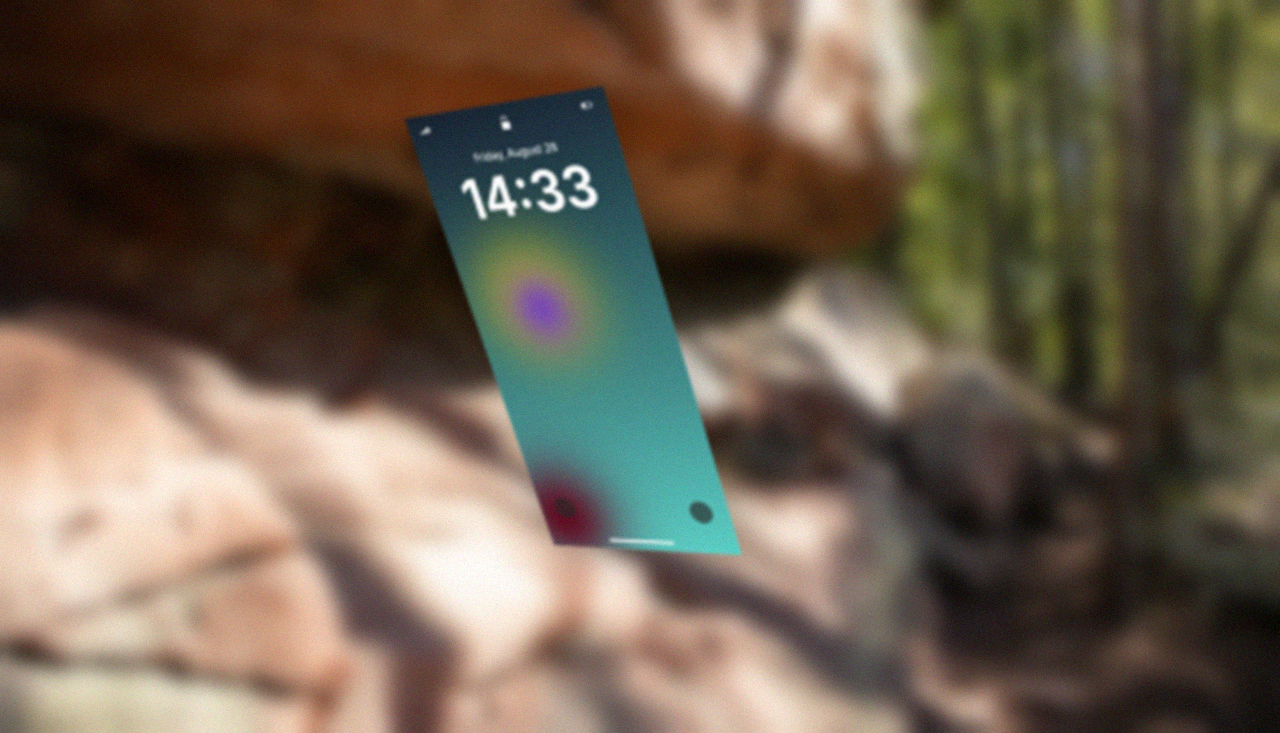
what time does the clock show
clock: 14:33
